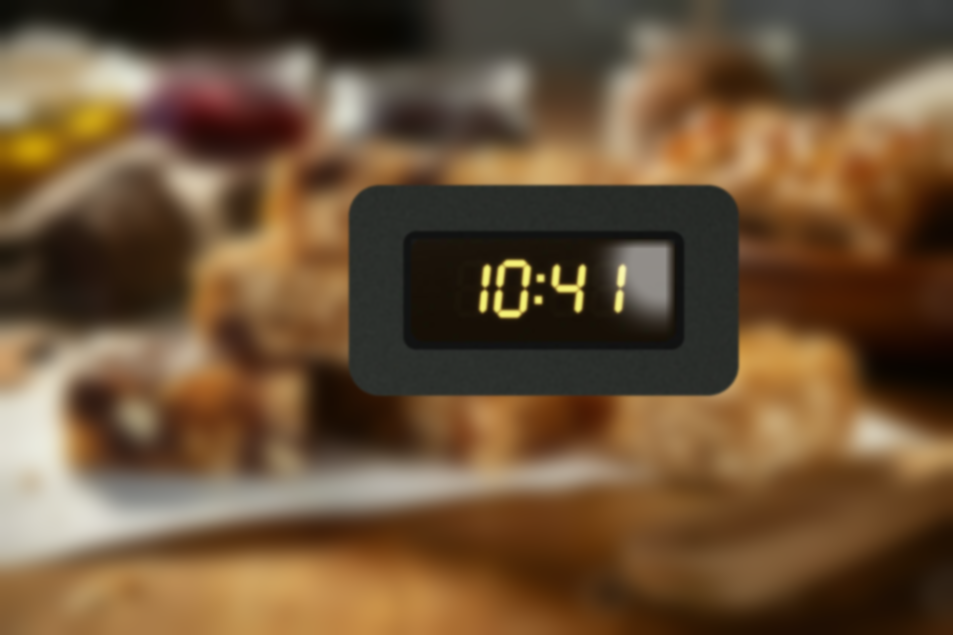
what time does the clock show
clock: 10:41
